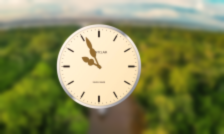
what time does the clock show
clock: 9:56
